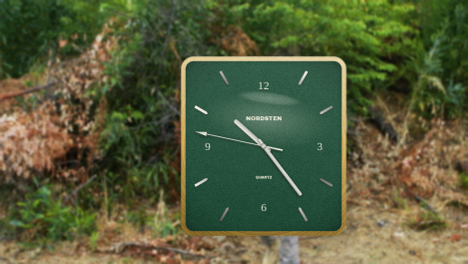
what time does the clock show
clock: 10:23:47
